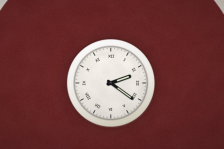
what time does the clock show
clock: 2:21
